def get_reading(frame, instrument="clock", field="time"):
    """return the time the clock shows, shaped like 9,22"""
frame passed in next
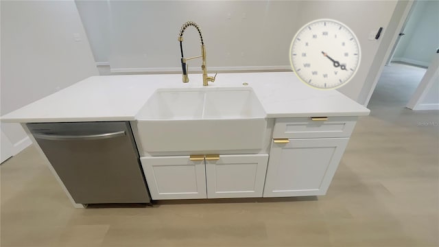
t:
4,21
